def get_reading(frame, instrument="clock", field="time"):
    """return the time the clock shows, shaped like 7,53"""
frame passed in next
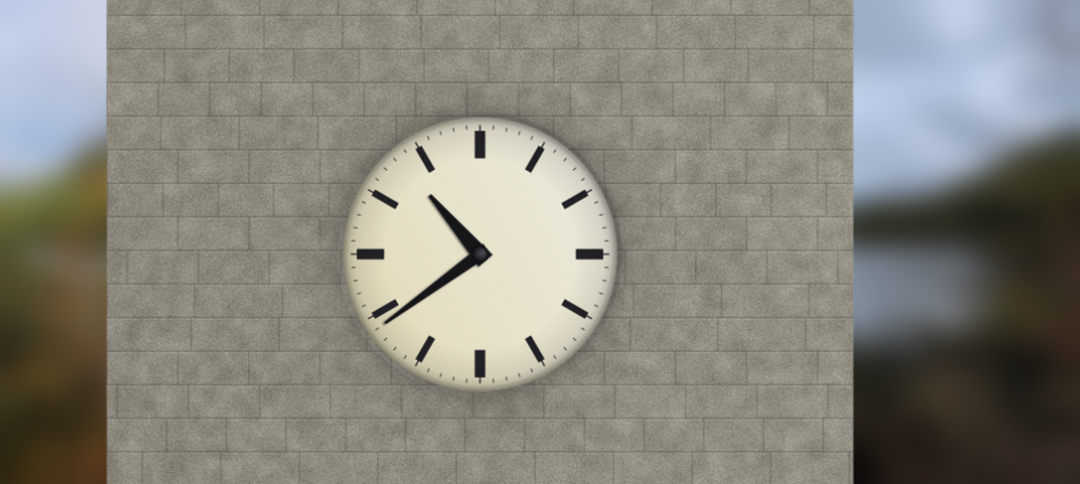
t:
10,39
